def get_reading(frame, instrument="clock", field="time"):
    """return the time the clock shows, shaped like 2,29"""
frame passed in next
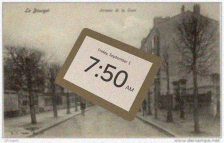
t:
7,50
